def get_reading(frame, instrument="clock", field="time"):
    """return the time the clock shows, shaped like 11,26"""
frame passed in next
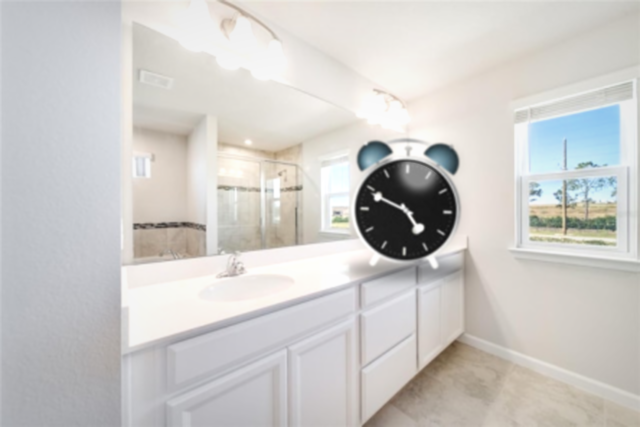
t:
4,49
